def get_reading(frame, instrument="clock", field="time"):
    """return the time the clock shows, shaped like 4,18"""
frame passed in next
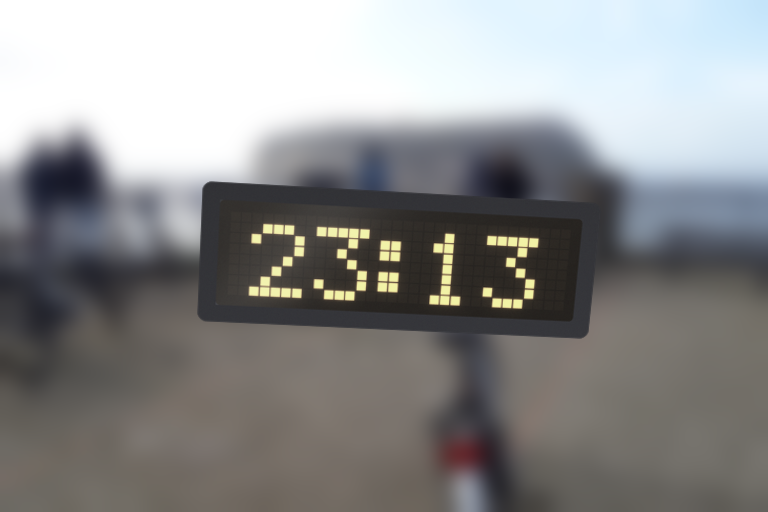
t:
23,13
